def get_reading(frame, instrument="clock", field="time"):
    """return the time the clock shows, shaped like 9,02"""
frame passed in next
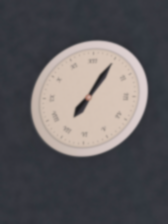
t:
7,05
